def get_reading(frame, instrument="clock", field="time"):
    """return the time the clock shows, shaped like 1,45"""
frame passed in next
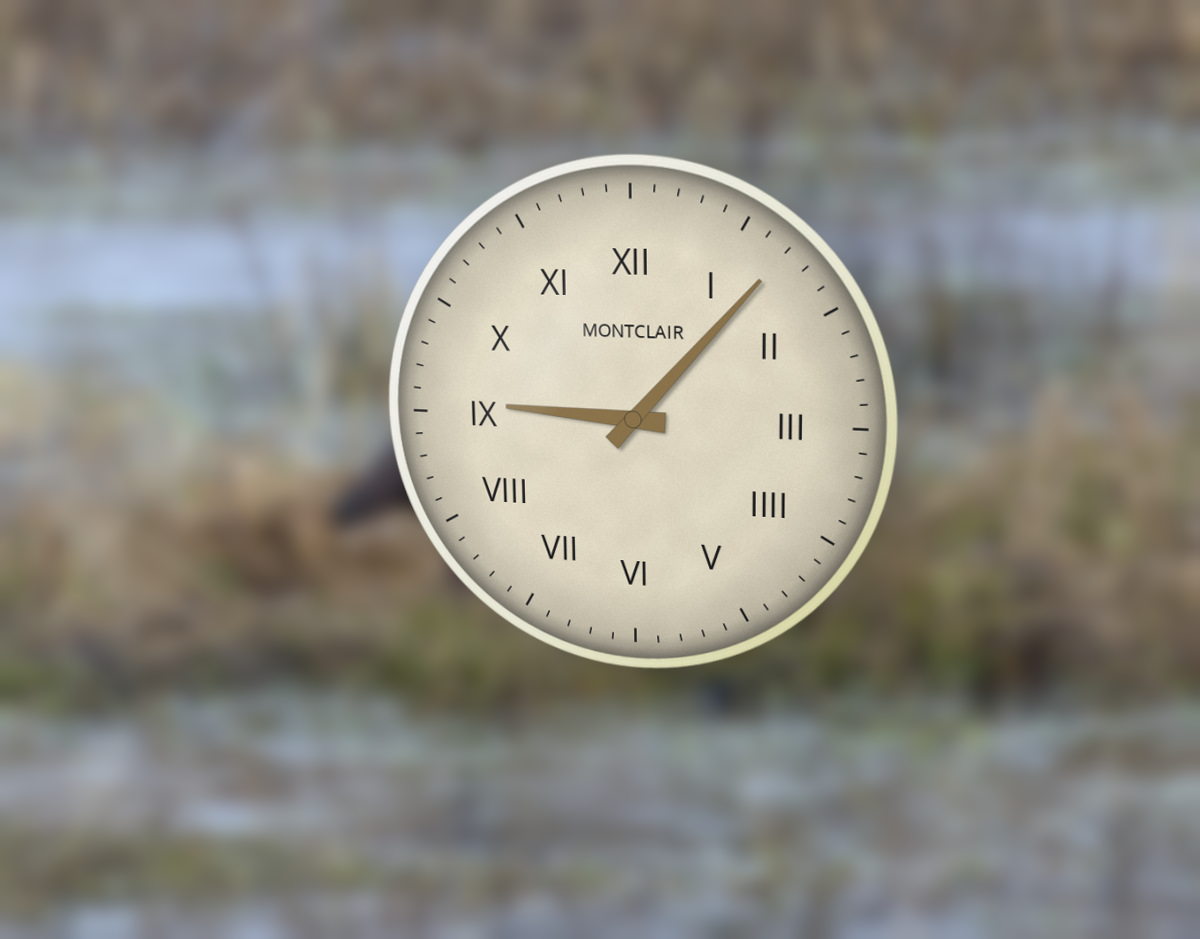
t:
9,07
